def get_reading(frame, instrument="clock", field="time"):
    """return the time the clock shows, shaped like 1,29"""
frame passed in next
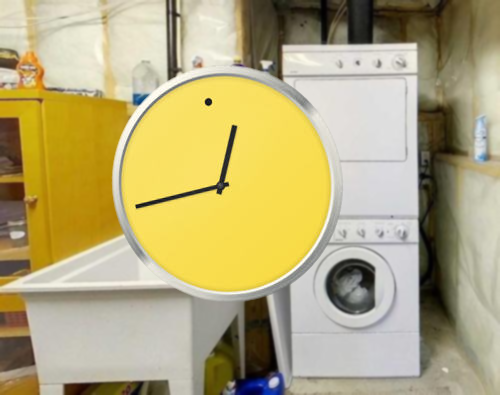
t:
12,44
